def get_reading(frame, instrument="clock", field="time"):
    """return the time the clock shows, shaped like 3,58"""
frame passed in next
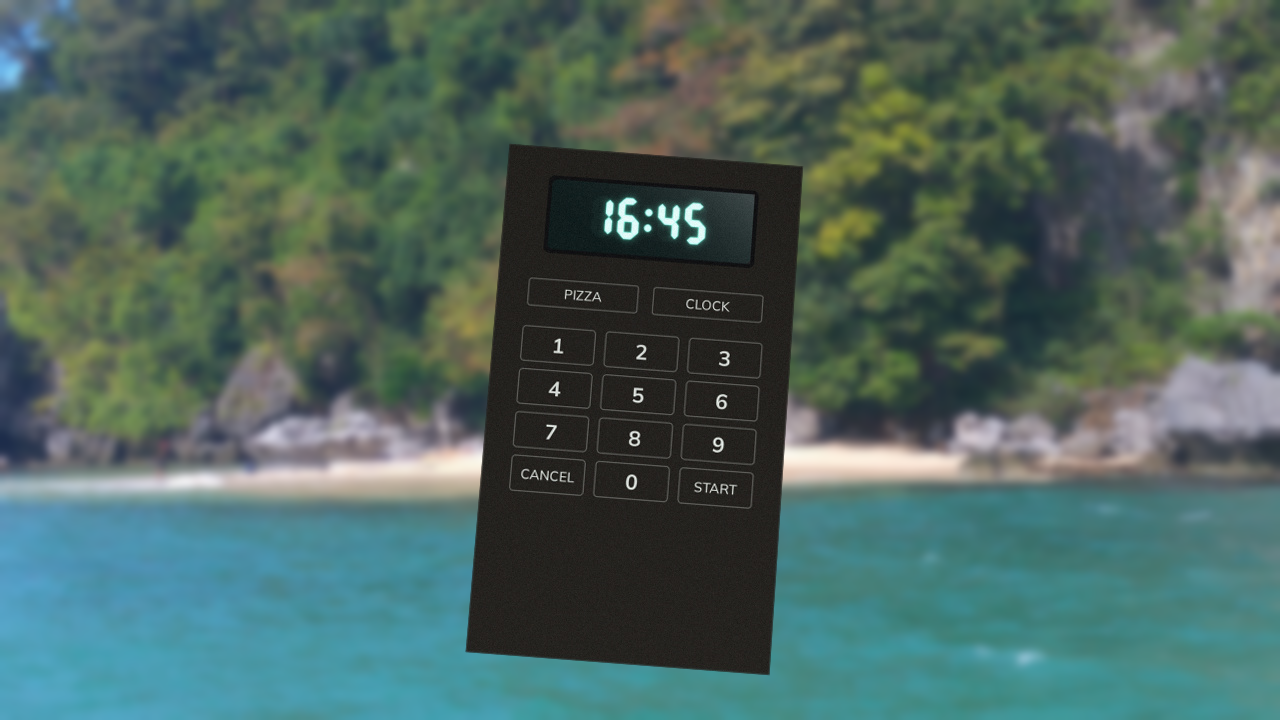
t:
16,45
